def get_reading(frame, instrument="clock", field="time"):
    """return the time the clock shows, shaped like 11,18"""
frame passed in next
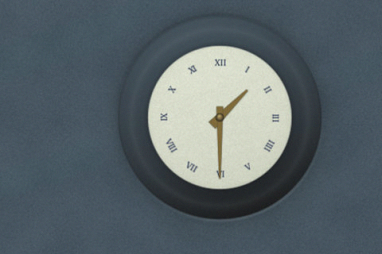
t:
1,30
